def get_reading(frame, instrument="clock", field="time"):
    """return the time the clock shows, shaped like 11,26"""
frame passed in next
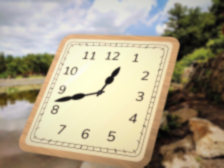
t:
12,42
